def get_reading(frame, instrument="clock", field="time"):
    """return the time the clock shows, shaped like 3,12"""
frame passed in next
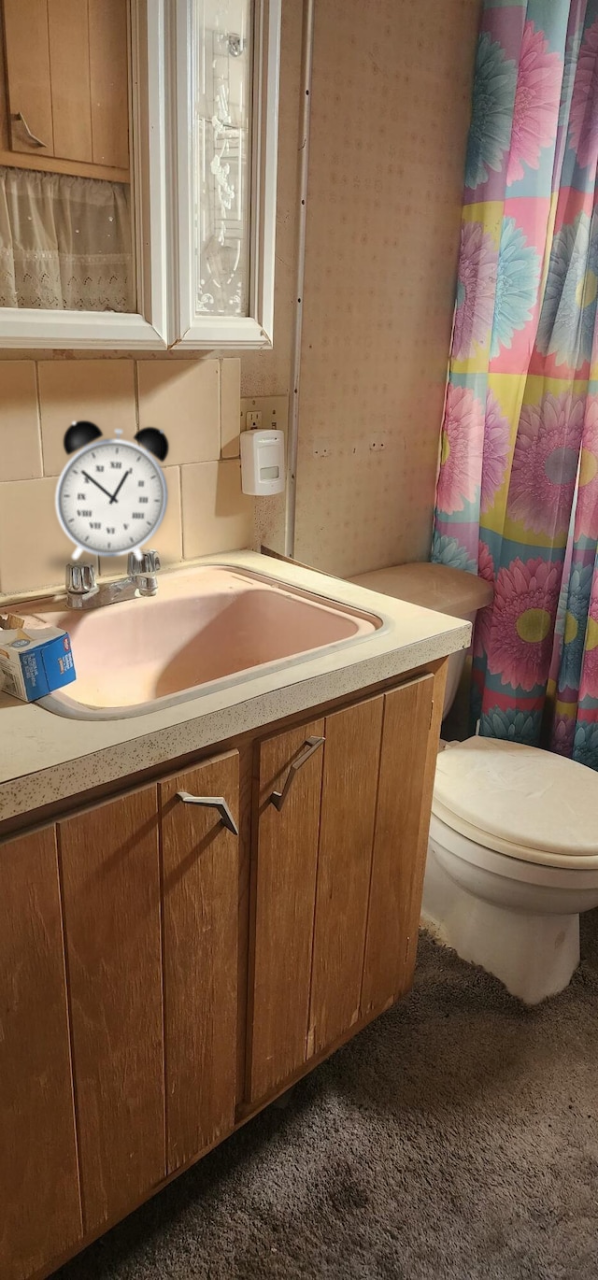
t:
12,51
